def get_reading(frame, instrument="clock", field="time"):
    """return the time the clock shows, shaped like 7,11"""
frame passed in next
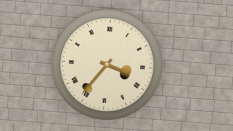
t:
3,36
